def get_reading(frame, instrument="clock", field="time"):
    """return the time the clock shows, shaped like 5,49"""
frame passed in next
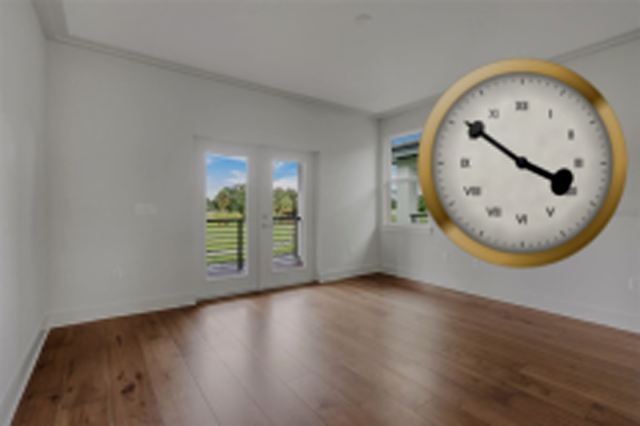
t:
3,51
